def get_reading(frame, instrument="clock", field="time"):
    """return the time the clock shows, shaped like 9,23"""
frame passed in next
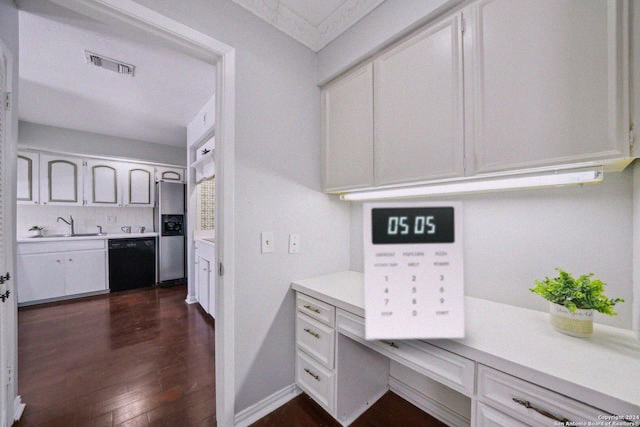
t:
5,05
